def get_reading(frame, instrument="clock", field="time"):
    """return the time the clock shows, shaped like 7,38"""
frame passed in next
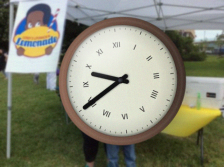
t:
9,40
